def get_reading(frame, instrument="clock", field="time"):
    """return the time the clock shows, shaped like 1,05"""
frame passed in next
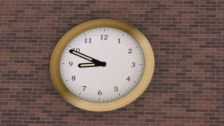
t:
8,49
